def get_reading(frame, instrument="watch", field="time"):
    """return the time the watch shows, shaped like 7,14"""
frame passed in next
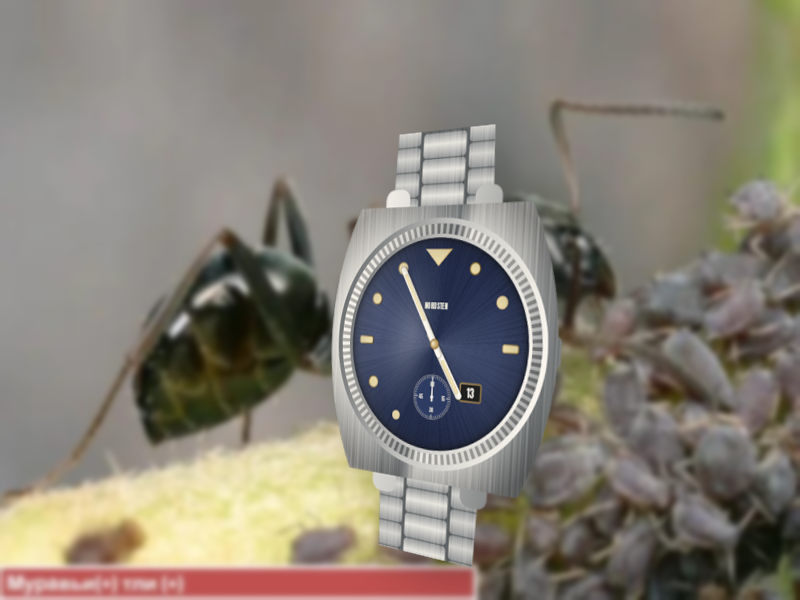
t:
4,55
